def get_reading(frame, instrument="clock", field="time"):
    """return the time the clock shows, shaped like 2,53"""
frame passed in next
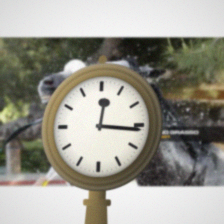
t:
12,16
